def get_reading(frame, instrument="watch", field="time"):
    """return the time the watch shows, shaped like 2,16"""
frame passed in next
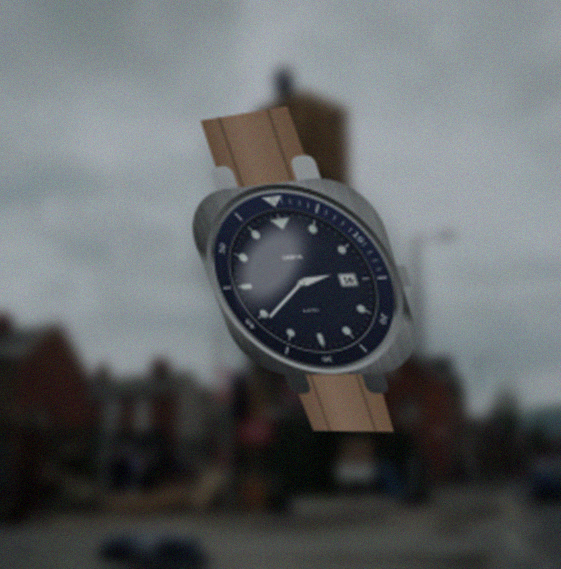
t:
2,39
